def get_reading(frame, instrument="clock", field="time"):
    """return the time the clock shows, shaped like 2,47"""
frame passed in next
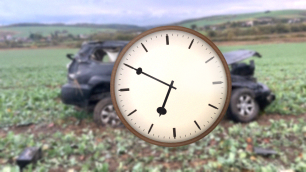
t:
6,50
